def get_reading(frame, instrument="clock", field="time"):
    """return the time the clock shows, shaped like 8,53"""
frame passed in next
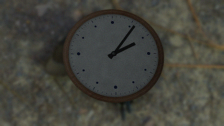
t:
2,06
